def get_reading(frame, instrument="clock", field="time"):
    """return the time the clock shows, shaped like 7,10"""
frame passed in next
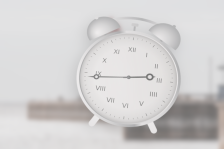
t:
2,44
